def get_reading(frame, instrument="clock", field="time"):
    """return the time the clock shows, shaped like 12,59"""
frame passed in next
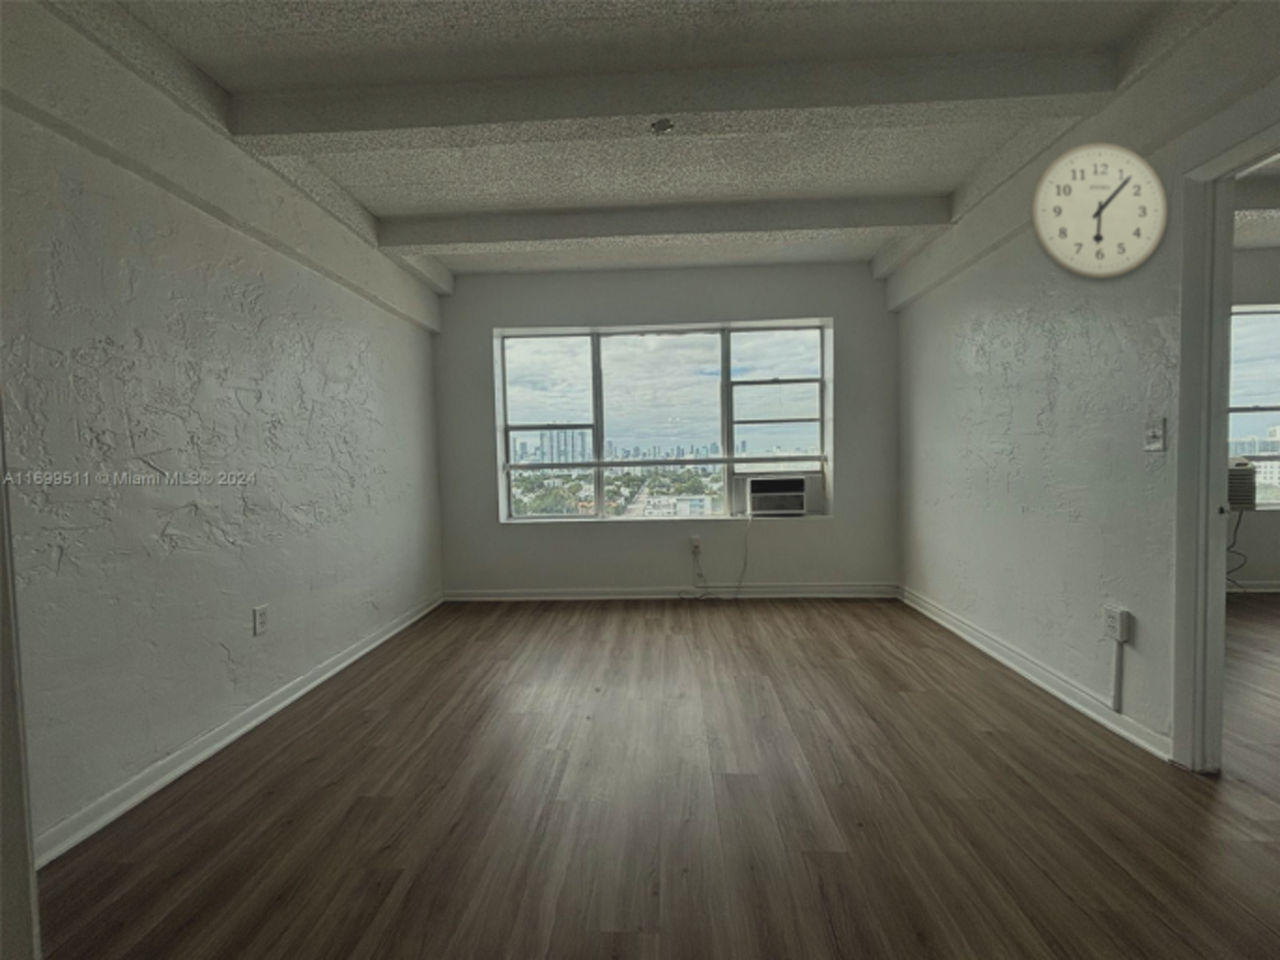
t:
6,07
